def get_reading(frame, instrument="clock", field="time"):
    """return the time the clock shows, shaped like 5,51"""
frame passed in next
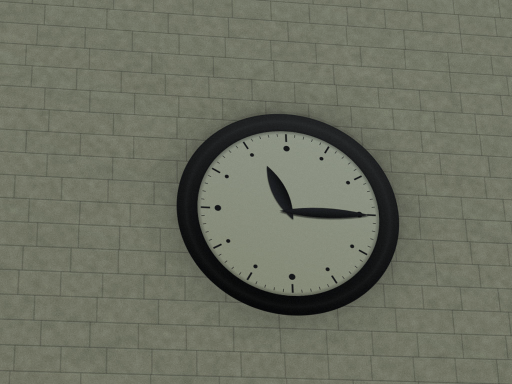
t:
11,15
